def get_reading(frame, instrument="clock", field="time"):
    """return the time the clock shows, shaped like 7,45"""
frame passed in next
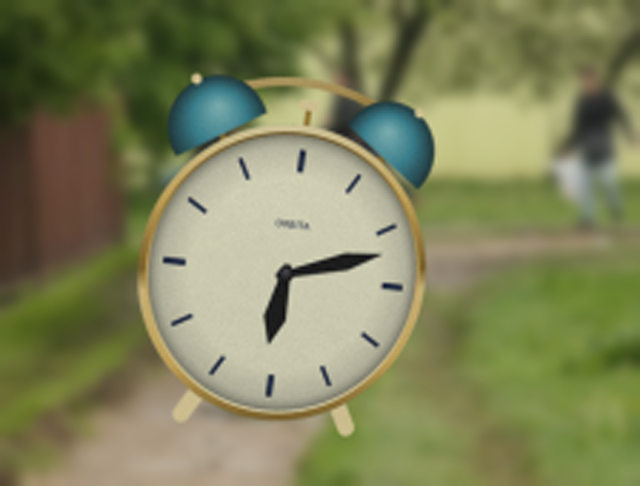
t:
6,12
